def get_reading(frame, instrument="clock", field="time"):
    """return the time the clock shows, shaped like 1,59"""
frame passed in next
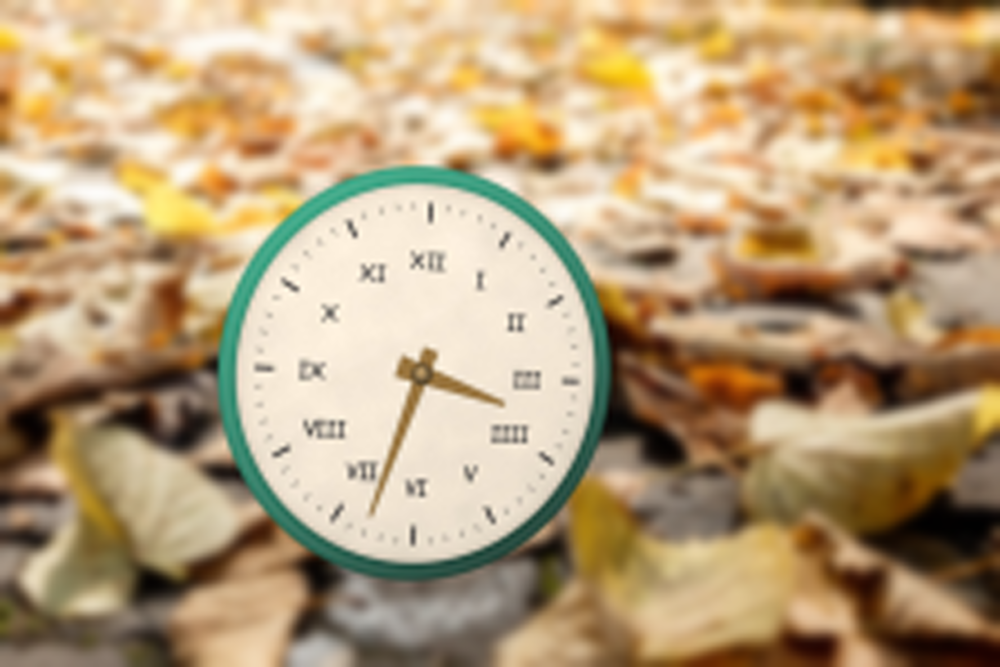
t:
3,33
